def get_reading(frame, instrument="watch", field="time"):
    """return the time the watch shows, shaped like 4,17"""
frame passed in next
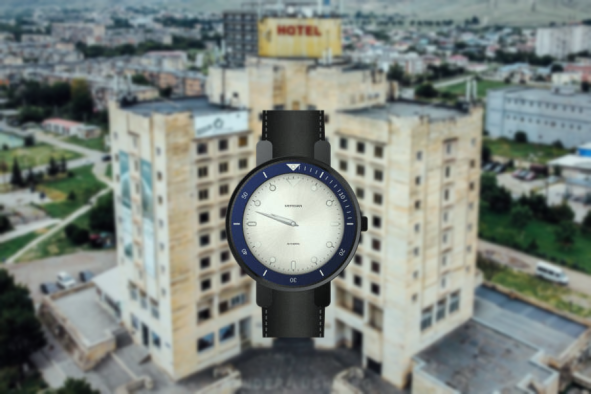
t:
9,48
